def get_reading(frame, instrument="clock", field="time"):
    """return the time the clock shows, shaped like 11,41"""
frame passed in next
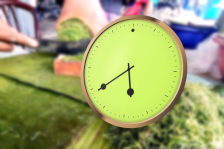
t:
5,39
